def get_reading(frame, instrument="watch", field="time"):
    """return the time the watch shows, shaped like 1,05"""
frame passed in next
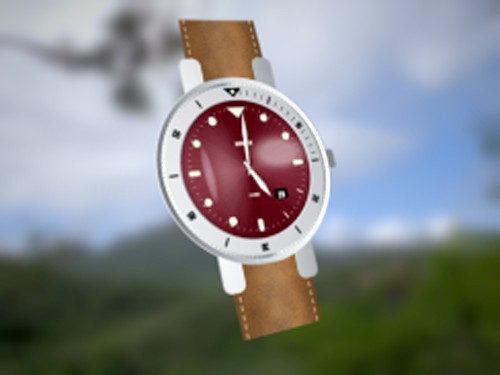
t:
5,01
